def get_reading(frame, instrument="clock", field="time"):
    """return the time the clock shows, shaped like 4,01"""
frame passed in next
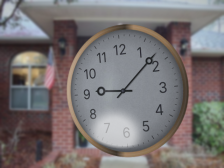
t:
9,08
